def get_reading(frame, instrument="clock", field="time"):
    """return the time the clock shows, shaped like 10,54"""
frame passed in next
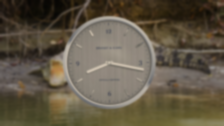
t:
8,17
